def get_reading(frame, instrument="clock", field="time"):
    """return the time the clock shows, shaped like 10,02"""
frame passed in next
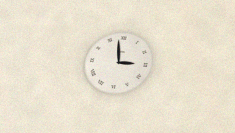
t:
2,58
